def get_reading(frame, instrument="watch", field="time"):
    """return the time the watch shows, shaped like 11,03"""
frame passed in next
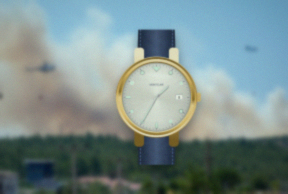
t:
1,35
